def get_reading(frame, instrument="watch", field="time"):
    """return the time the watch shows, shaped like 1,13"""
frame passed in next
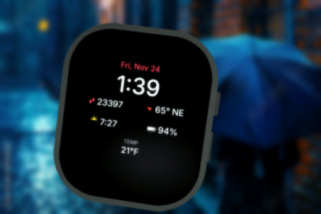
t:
1,39
